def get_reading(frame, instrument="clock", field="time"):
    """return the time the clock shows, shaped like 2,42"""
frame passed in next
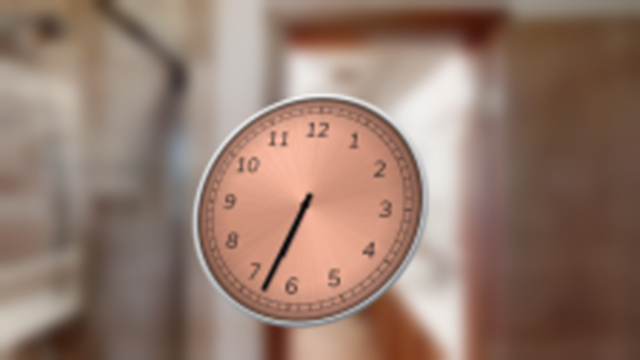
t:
6,33
